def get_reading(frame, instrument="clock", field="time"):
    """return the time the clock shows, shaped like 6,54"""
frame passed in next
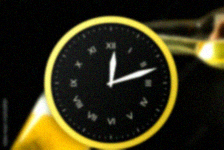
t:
12,12
